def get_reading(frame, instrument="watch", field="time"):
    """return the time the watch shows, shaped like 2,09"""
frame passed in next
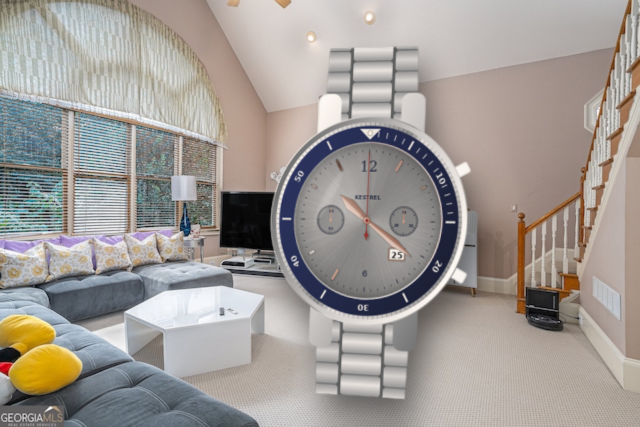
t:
10,21
